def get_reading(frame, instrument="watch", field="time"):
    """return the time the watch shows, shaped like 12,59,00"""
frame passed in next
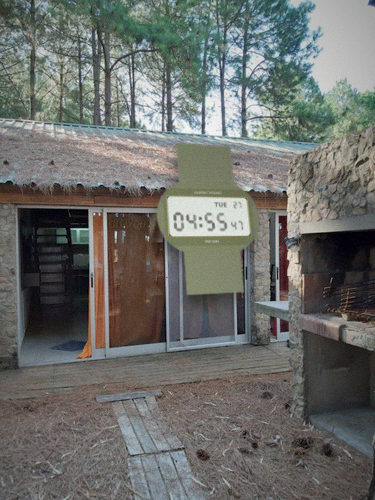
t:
4,55,47
